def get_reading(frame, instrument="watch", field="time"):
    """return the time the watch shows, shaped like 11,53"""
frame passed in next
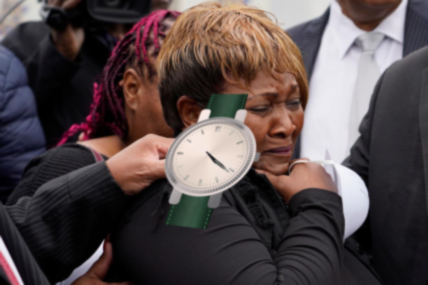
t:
4,21
